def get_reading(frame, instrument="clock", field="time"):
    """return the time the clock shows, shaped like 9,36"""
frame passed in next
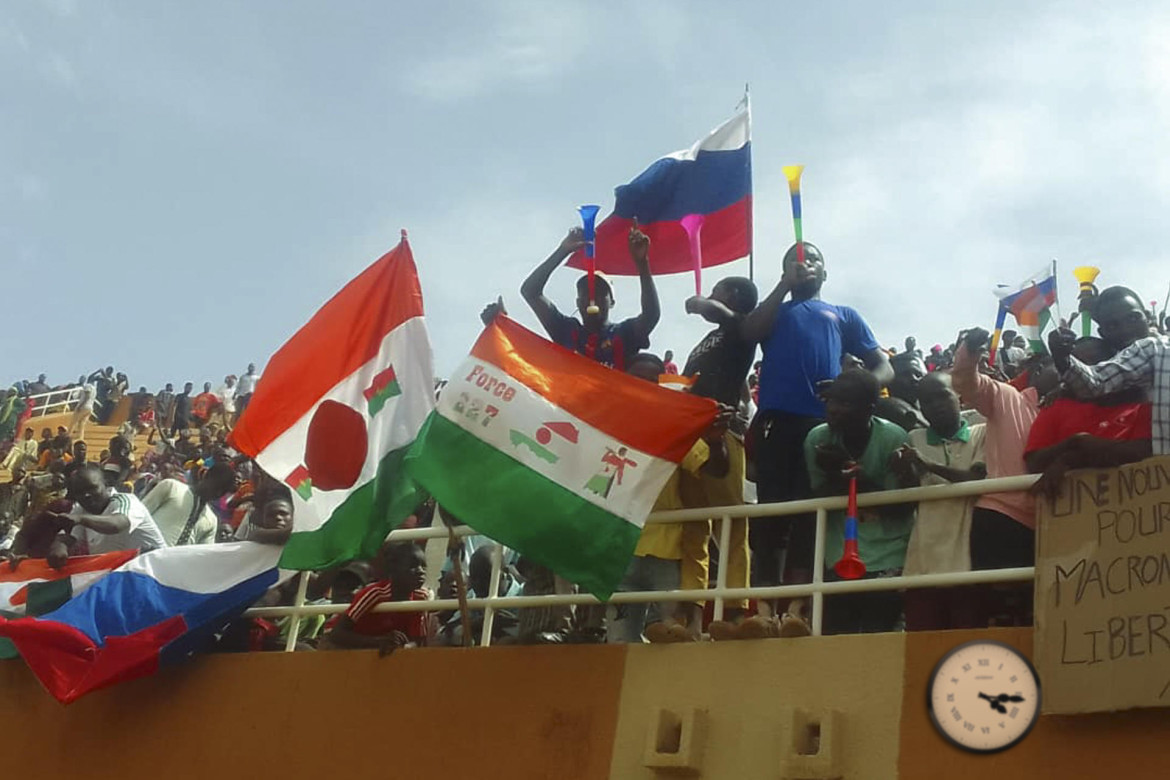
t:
4,16
